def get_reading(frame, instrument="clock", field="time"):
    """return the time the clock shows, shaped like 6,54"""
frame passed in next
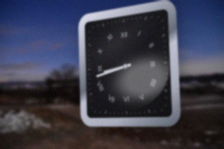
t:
8,43
